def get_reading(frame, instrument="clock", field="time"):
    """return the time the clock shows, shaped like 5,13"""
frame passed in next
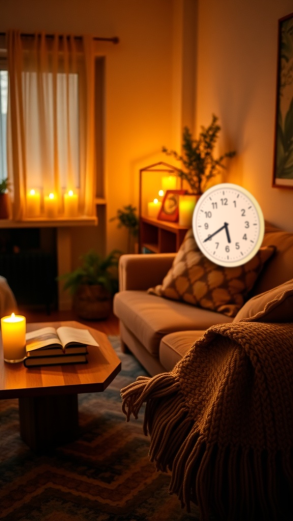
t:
5,40
